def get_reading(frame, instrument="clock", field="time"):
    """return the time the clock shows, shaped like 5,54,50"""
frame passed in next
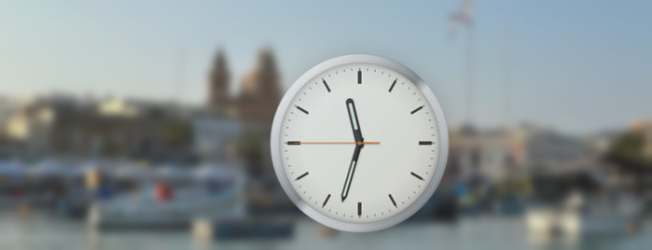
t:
11,32,45
